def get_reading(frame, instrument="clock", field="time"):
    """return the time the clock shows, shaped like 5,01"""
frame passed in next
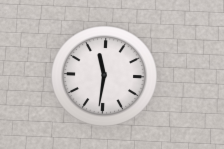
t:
11,31
